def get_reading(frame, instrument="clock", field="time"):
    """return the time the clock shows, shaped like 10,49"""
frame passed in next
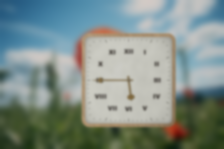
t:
5,45
